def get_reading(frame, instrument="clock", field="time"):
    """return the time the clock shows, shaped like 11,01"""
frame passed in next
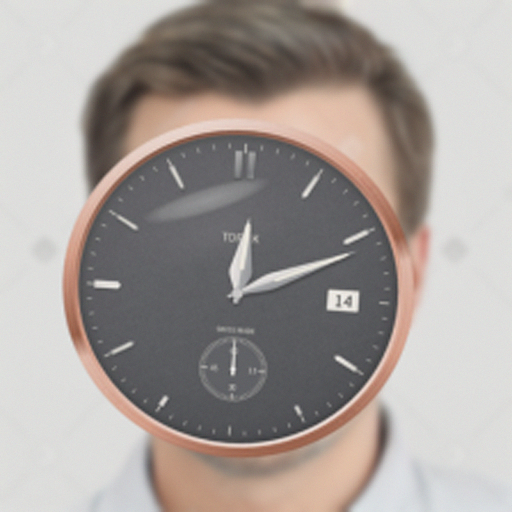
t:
12,11
